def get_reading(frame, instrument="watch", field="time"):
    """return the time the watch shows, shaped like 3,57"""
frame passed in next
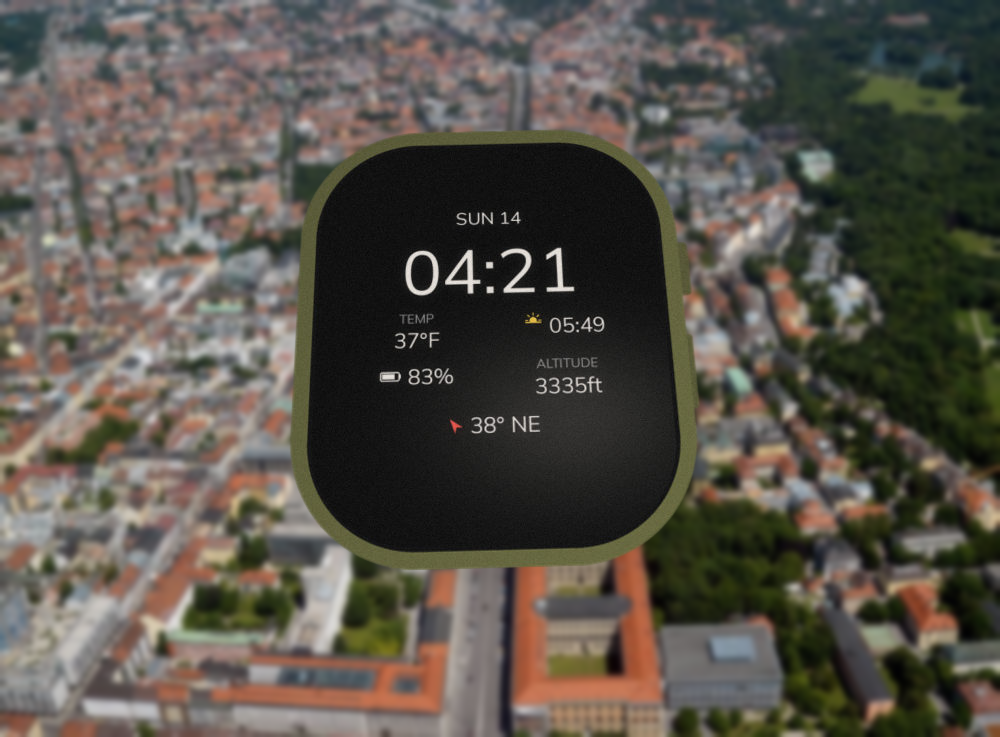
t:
4,21
